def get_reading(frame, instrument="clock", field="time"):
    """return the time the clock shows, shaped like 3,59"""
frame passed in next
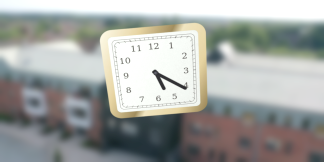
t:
5,21
